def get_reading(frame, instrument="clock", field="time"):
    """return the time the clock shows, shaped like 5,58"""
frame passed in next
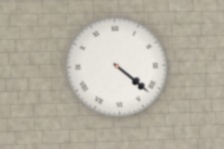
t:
4,22
